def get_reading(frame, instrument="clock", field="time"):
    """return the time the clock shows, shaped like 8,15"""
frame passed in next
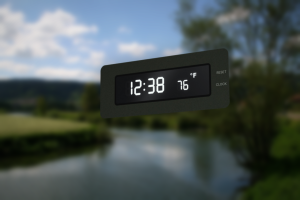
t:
12,38
